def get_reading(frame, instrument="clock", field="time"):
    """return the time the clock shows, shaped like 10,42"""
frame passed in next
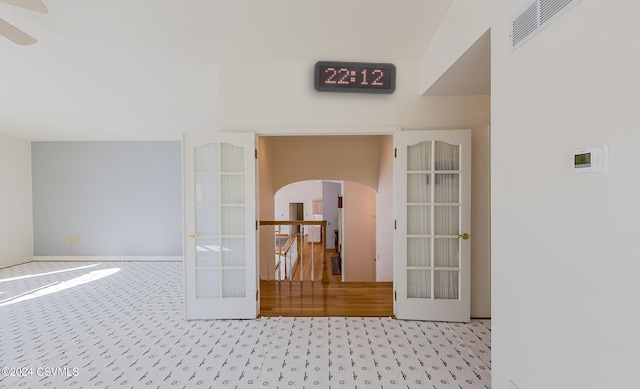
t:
22,12
